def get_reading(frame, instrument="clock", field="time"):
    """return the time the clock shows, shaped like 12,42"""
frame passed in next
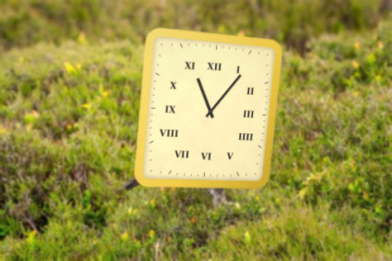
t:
11,06
